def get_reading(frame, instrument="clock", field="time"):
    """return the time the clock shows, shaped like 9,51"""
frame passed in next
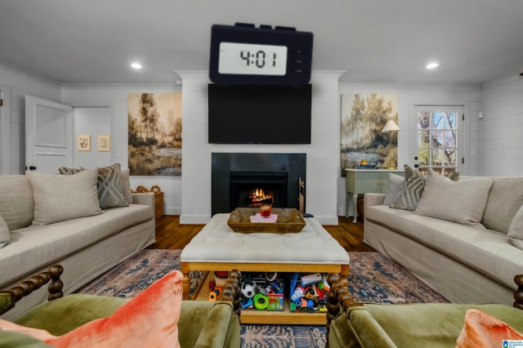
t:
4,01
